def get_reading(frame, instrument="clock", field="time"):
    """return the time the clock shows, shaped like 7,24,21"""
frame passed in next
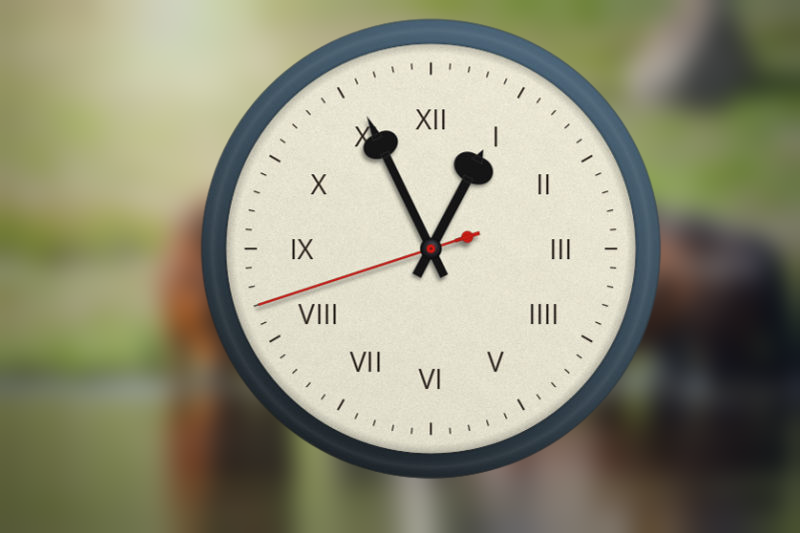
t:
12,55,42
